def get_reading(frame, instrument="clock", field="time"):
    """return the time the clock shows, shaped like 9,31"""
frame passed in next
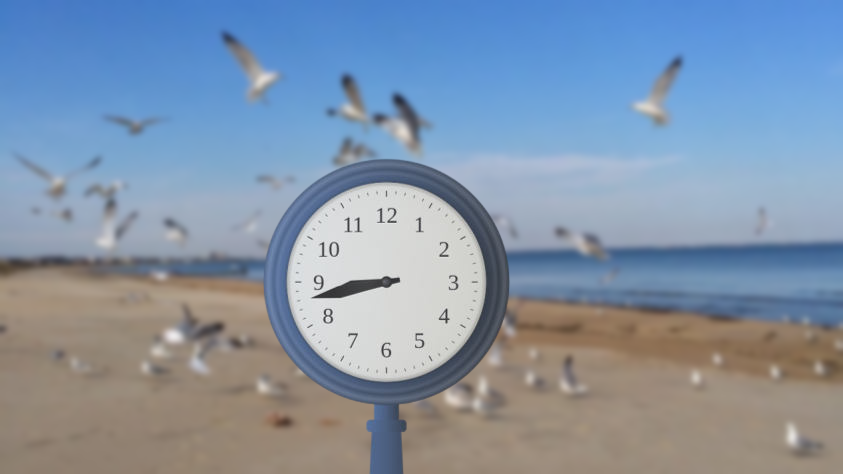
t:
8,43
